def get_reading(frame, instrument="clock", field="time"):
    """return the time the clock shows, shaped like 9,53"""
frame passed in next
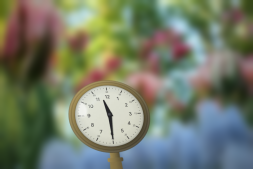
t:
11,30
